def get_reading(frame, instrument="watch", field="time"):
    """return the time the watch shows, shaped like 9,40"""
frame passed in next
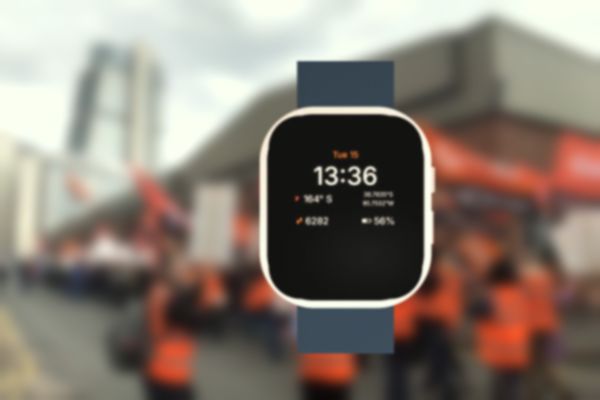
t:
13,36
